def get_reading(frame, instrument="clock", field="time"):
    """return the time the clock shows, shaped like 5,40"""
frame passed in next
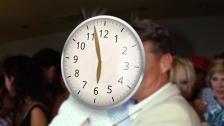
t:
5,57
